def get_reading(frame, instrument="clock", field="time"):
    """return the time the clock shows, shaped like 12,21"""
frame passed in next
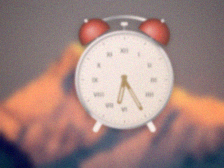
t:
6,25
